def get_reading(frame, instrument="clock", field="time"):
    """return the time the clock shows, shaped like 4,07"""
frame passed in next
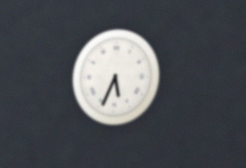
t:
5,34
